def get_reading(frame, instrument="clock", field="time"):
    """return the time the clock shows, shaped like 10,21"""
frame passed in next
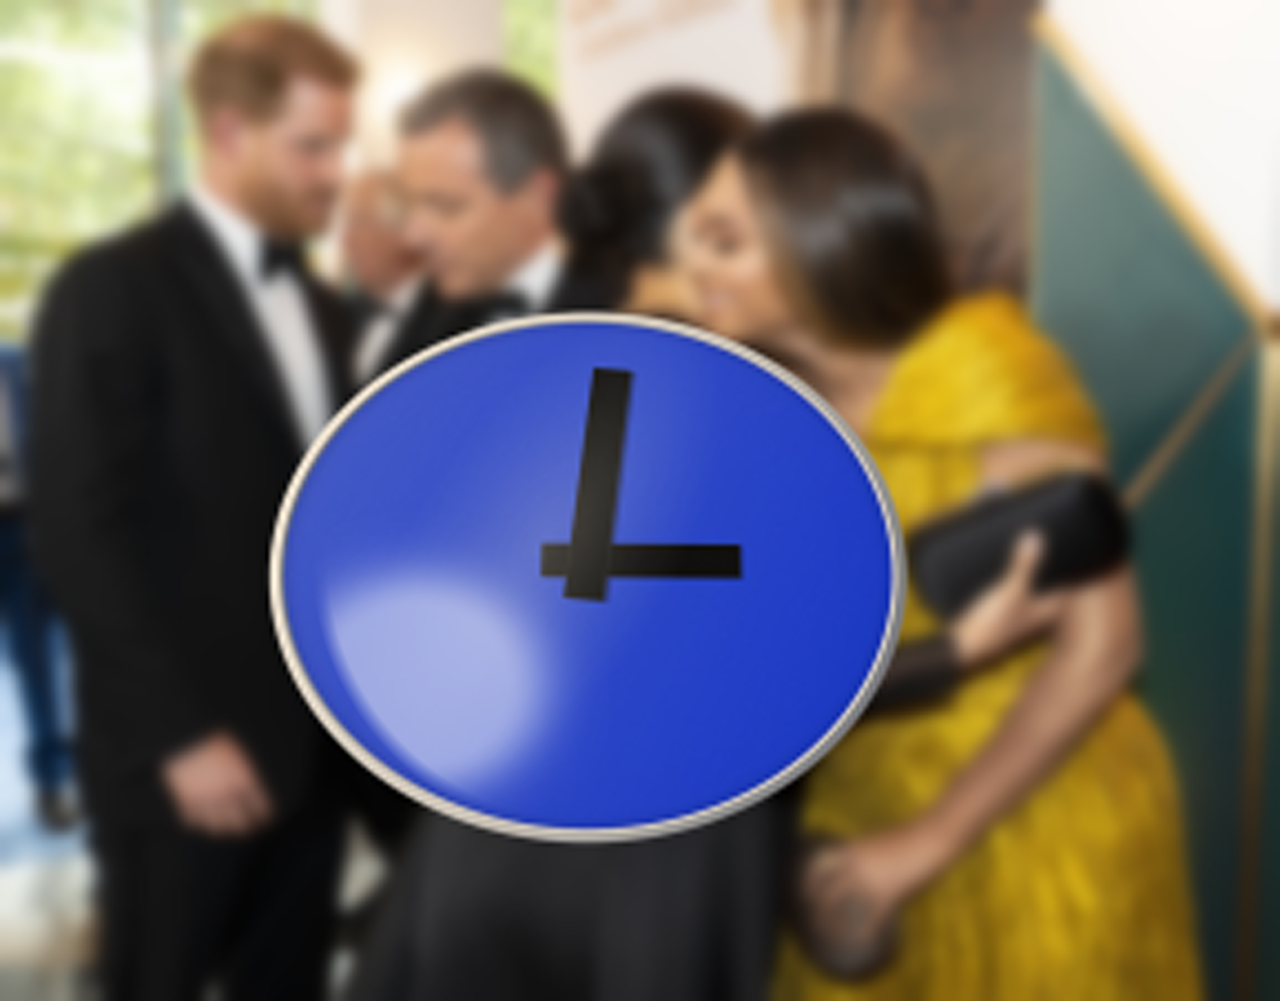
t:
3,01
